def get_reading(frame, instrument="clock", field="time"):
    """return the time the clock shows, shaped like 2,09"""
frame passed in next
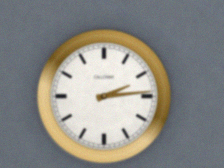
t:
2,14
